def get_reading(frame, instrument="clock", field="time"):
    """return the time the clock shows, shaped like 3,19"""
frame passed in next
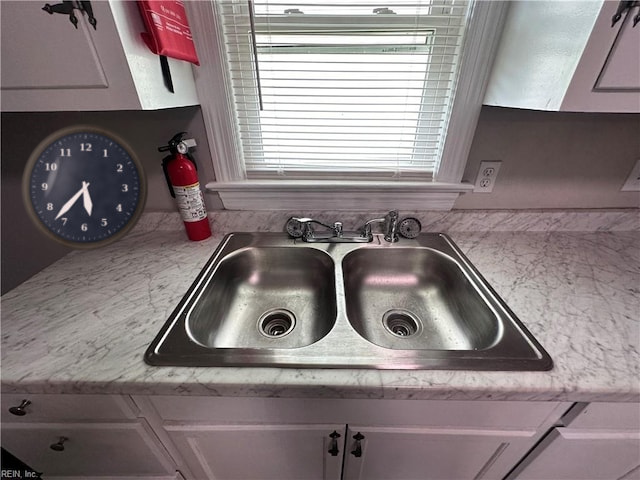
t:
5,37
